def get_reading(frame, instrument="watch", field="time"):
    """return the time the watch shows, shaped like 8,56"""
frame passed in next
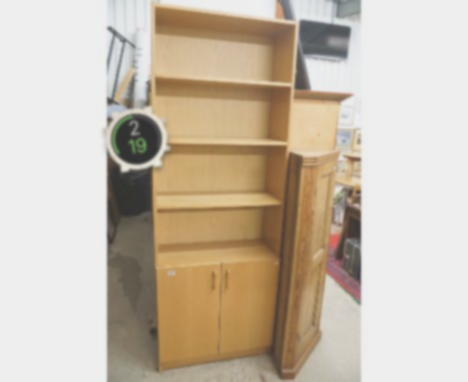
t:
2,19
